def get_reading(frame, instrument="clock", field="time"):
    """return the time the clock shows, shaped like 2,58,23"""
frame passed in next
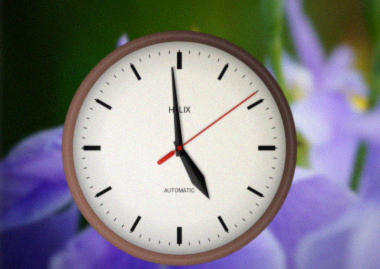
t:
4,59,09
